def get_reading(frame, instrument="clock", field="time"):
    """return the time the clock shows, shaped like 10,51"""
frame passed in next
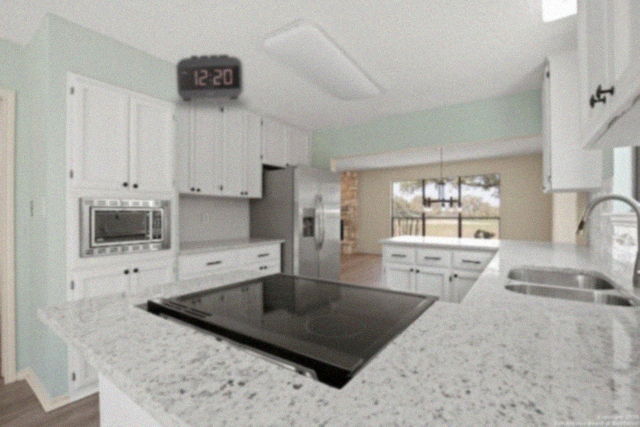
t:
12,20
